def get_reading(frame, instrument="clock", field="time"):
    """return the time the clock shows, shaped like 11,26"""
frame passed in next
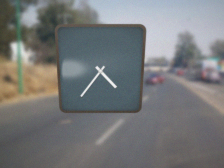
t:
4,36
